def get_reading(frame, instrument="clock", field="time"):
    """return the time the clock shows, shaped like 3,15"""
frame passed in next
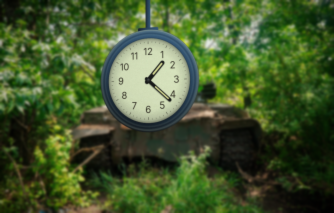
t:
1,22
